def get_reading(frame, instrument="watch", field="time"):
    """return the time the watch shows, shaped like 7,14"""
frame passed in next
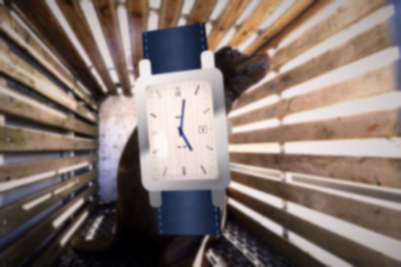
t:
5,02
